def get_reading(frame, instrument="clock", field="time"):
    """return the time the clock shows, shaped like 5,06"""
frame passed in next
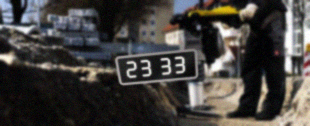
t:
23,33
